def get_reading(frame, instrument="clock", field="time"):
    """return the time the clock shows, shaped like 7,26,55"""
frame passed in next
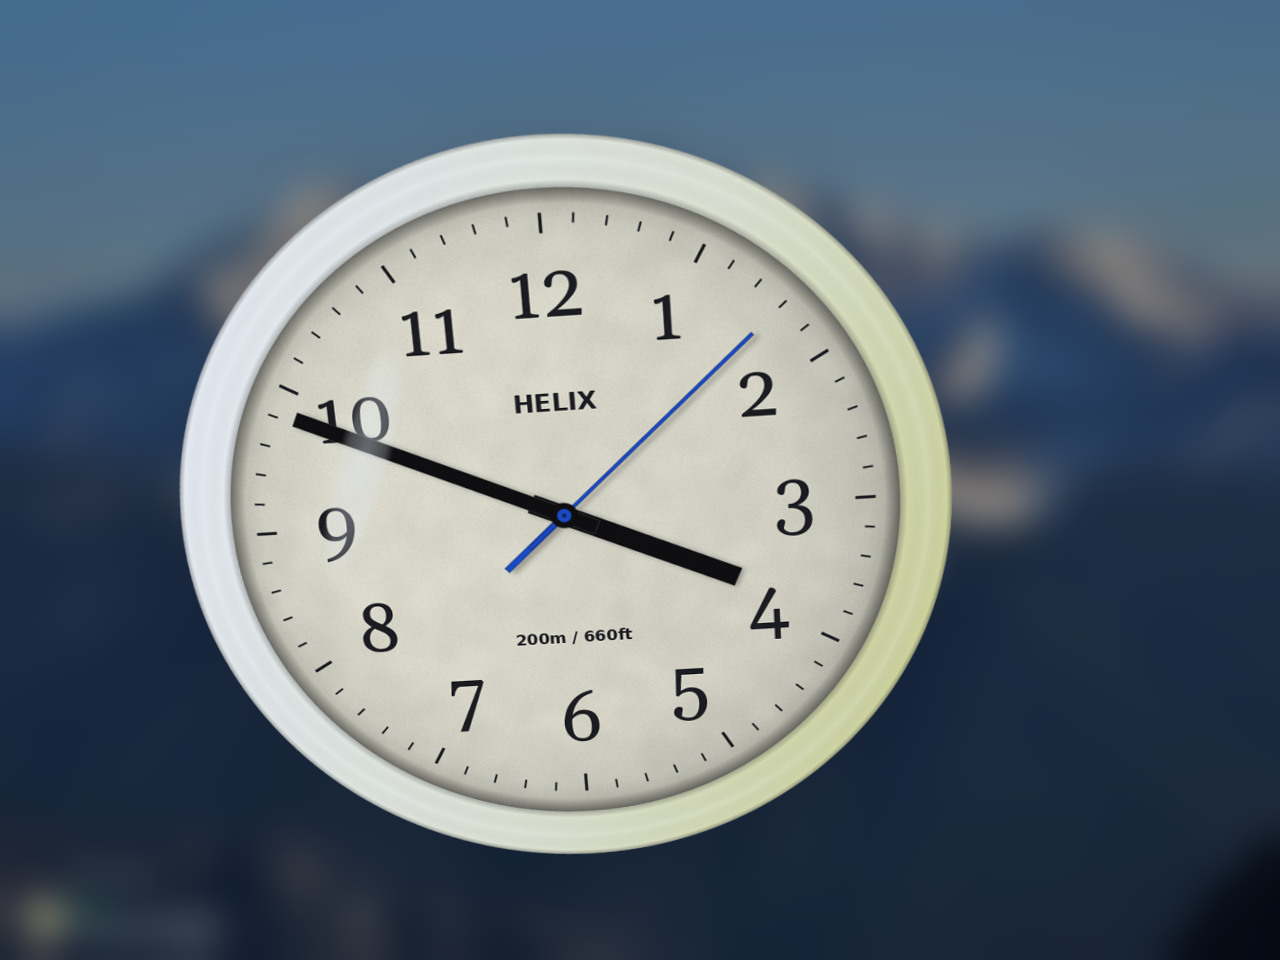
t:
3,49,08
